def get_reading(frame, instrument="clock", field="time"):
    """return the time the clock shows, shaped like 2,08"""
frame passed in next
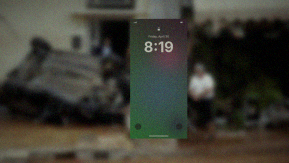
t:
8,19
